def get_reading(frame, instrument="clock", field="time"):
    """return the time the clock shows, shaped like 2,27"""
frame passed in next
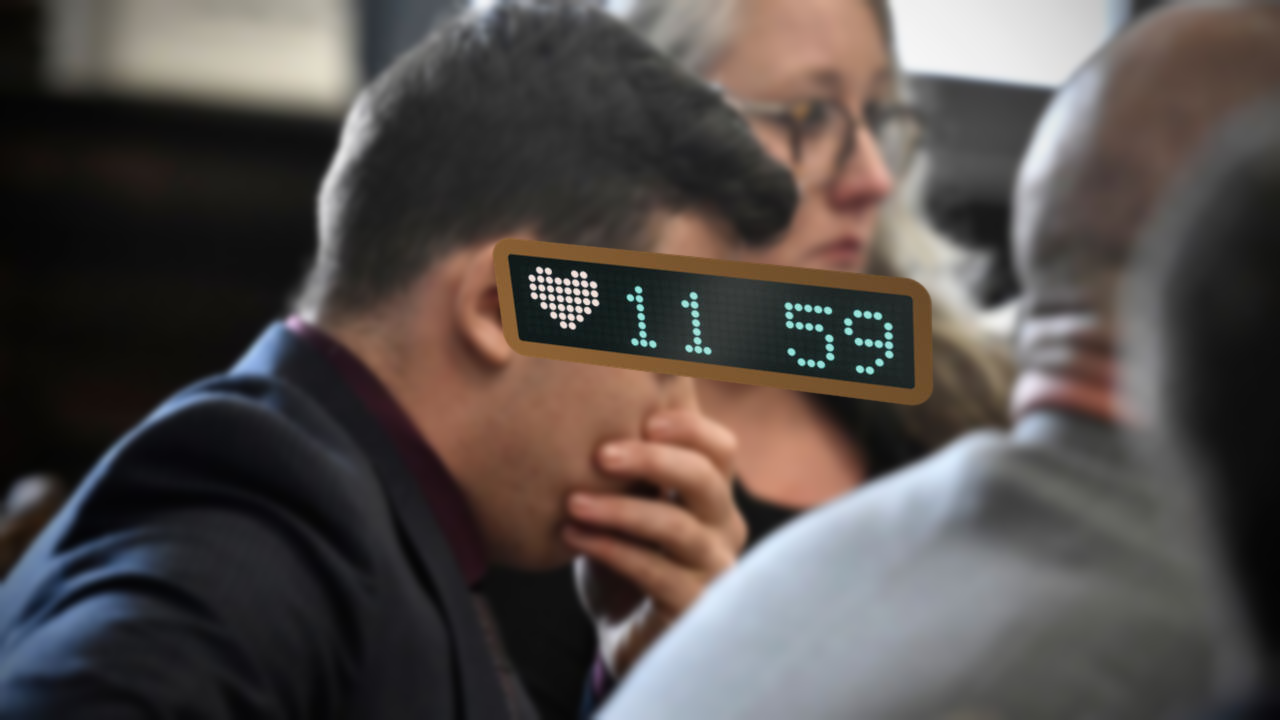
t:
11,59
